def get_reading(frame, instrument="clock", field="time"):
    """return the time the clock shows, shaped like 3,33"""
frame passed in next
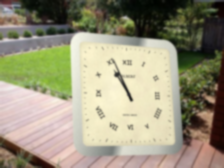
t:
10,56
